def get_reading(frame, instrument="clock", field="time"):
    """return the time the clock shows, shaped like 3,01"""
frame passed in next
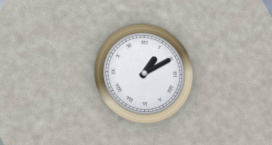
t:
1,10
